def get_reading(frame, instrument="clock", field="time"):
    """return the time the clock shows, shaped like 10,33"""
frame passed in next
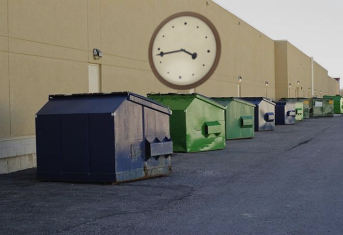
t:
3,43
